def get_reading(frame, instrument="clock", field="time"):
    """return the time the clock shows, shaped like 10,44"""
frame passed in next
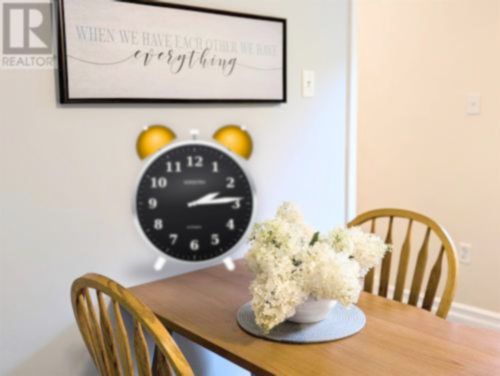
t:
2,14
